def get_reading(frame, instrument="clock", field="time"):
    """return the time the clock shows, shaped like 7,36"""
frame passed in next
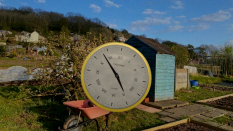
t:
4,53
